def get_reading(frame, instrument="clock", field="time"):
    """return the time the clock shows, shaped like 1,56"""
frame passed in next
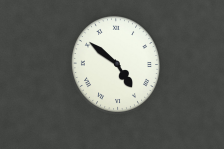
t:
4,51
